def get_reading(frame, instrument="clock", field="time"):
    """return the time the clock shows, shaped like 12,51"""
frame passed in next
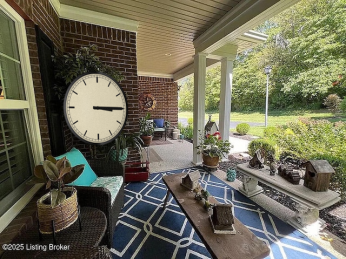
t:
3,15
